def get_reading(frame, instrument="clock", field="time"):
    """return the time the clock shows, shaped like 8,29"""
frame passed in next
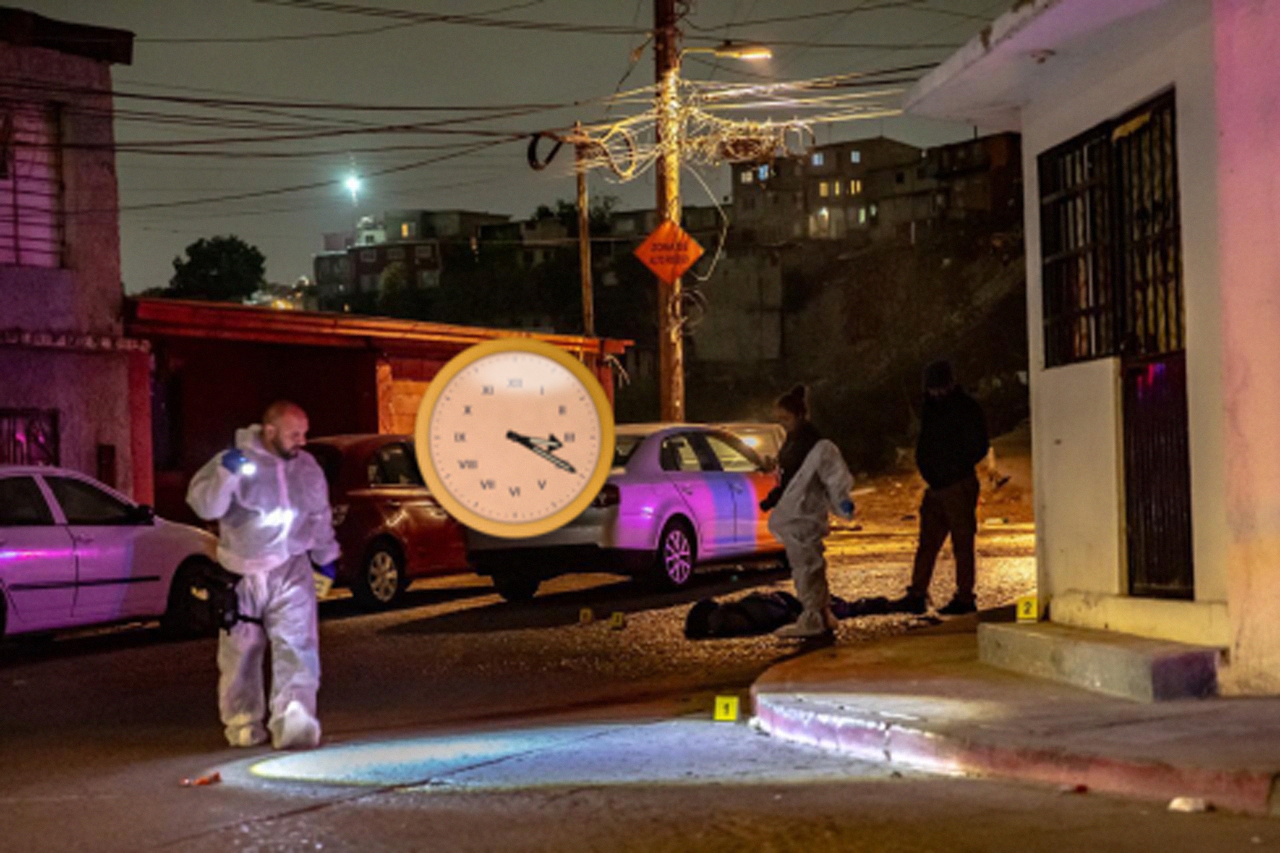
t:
3,20
